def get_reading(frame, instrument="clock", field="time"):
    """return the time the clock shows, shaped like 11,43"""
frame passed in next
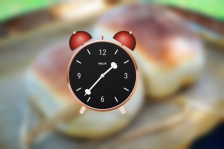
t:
1,37
